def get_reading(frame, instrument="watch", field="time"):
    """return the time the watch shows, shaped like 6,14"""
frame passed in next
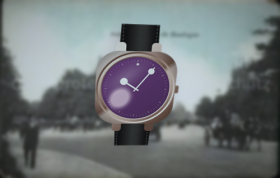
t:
10,06
